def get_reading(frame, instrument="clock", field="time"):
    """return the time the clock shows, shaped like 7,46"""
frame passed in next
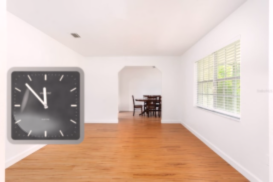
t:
11,53
